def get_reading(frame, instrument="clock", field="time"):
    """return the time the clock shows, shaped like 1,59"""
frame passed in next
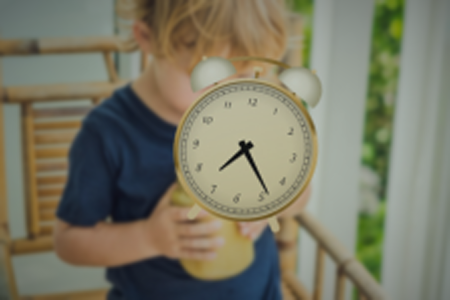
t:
7,24
